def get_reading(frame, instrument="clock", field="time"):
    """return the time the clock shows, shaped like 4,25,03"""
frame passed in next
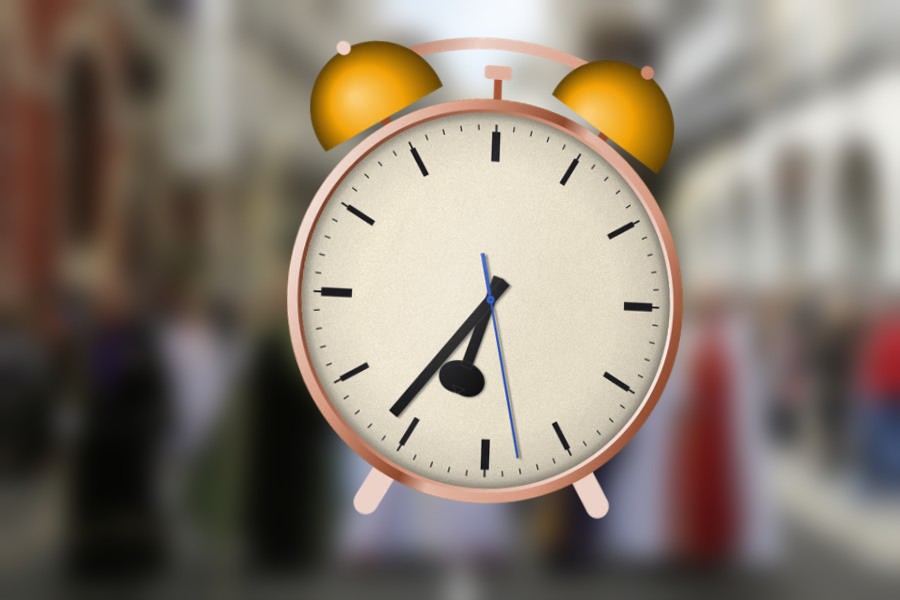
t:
6,36,28
